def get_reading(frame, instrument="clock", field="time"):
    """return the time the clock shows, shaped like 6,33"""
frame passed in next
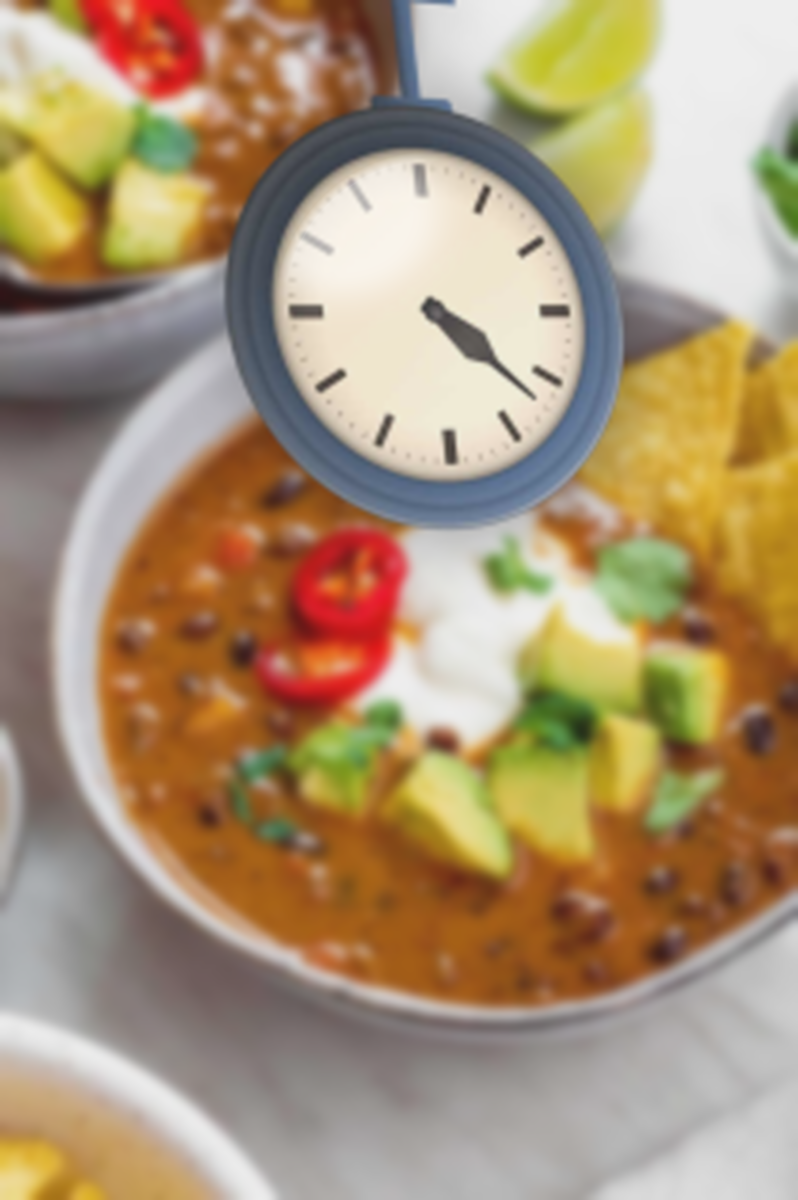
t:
4,22
